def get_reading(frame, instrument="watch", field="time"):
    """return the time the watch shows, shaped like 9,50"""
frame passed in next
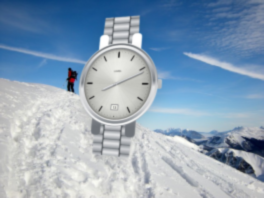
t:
8,11
